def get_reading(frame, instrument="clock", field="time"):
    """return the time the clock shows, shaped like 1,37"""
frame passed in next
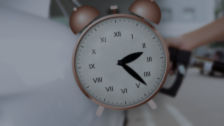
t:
2,23
